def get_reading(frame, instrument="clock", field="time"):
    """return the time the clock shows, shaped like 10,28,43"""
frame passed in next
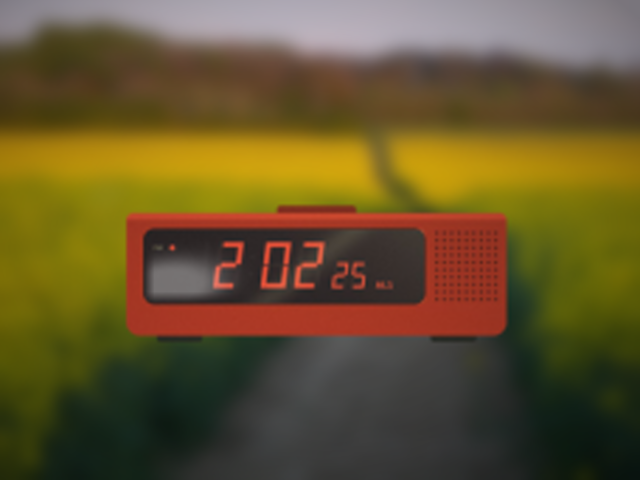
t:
2,02,25
